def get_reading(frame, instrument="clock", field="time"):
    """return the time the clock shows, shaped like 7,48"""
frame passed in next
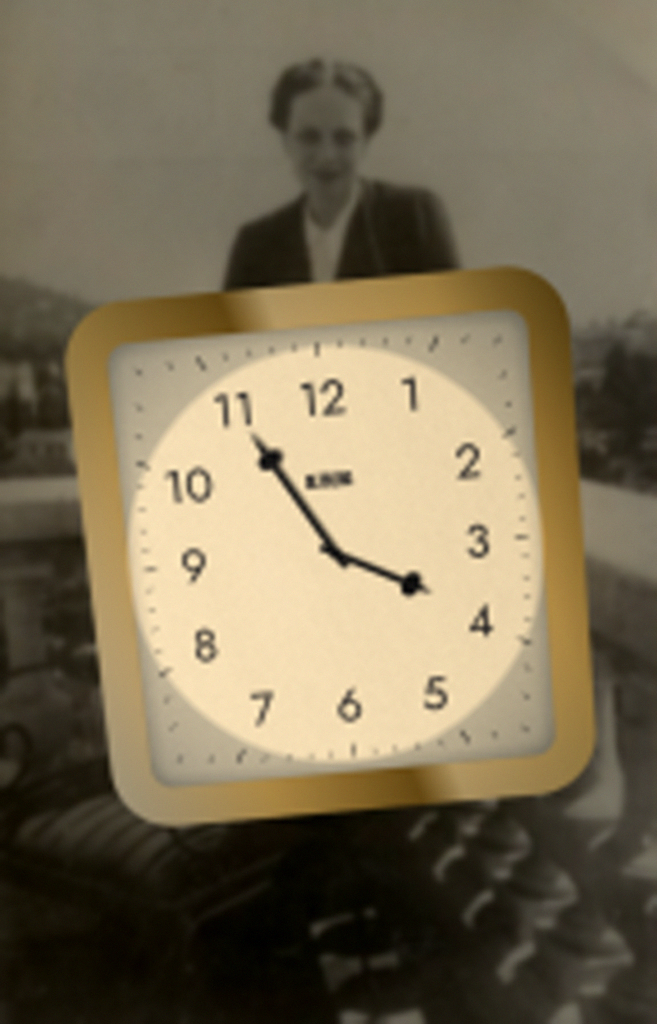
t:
3,55
